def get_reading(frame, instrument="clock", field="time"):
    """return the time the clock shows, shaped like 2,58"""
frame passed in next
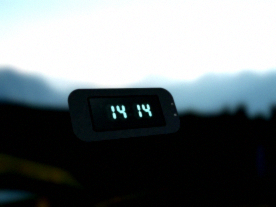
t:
14,14
